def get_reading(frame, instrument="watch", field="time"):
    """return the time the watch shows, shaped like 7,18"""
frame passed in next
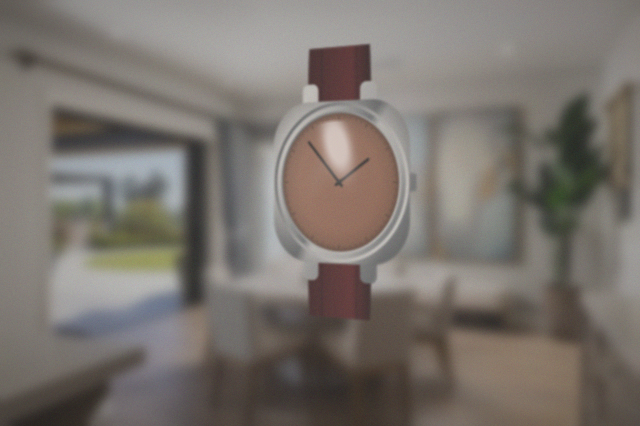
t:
1,53
